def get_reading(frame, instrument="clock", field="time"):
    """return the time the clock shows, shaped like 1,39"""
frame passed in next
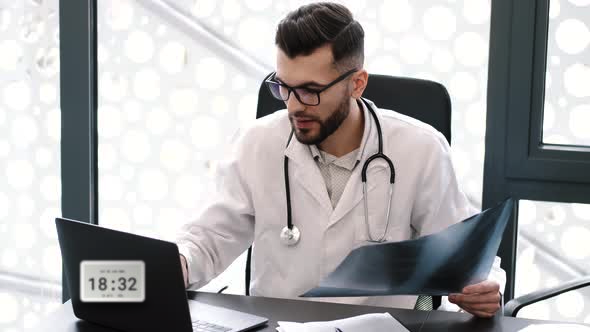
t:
18,32
